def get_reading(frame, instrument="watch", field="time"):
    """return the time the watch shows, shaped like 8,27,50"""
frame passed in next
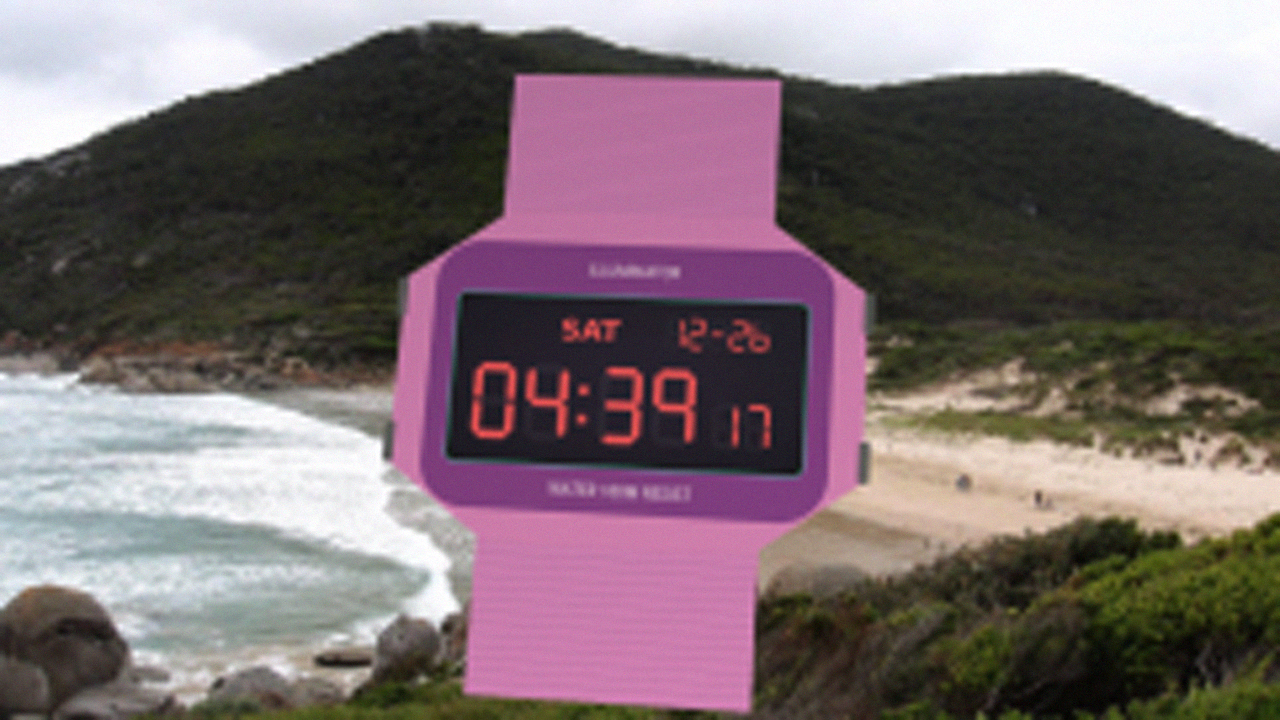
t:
4,39,17
